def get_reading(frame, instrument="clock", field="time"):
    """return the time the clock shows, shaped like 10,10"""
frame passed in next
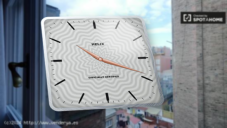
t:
10,19
